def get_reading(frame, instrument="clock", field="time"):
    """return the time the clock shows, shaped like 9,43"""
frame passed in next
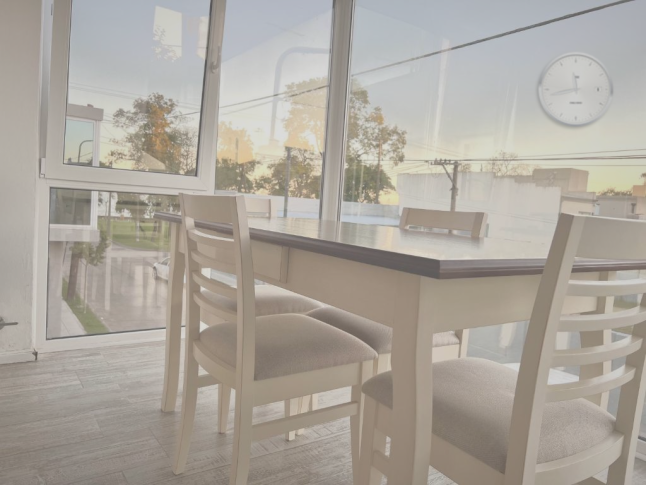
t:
11,43
